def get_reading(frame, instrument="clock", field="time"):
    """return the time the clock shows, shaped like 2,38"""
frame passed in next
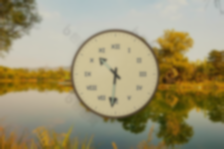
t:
10,31
